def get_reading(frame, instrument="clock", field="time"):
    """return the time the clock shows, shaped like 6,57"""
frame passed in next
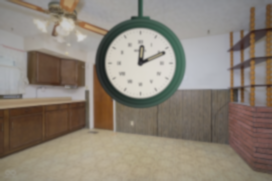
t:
12,11
